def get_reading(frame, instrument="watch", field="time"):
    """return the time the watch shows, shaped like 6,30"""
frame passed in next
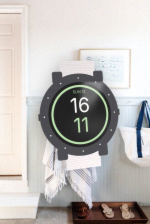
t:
16,11
